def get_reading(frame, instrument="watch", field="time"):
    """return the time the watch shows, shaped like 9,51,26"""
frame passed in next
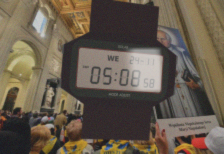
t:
5,08,58
